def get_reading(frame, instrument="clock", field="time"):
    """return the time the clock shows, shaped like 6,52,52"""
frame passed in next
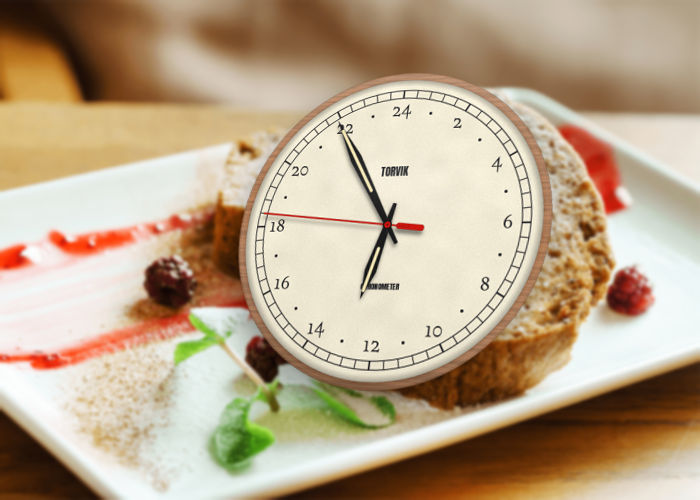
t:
12,54,46
